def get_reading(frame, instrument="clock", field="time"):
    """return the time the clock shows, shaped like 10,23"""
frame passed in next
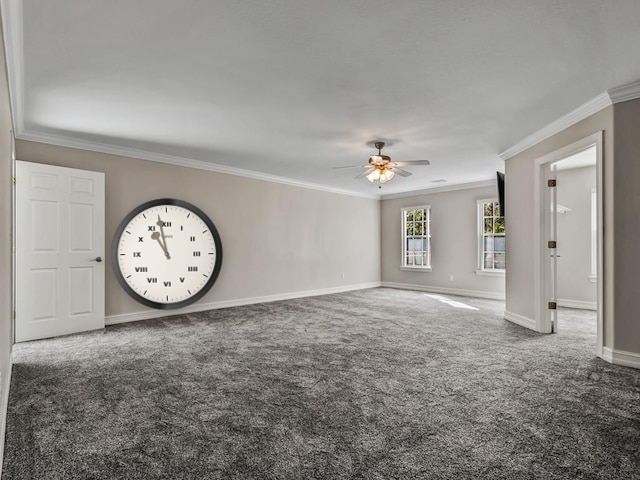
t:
10,58
